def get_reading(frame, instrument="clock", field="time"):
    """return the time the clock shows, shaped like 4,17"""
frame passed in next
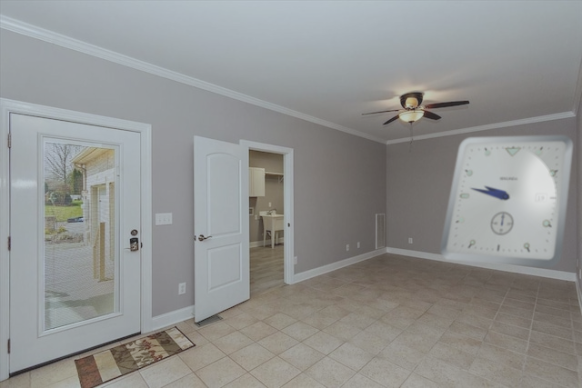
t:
9,47
